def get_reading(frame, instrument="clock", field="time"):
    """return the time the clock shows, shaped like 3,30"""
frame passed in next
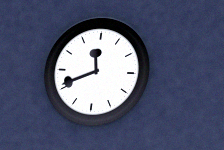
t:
11,41
